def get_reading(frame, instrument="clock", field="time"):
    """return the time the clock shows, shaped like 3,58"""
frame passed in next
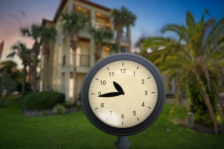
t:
10,44
